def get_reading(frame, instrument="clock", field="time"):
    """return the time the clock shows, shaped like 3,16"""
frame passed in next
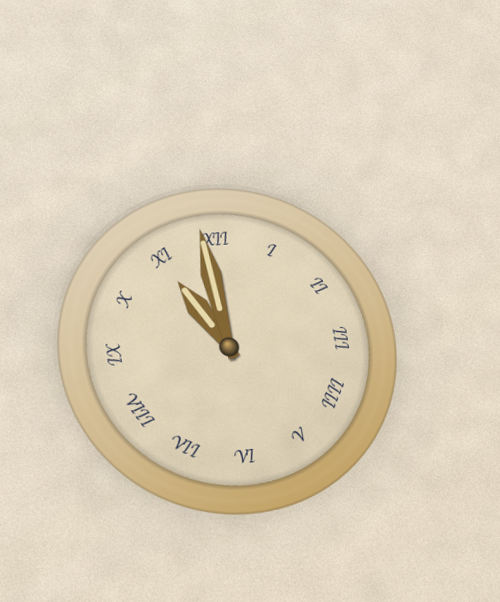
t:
10,59
